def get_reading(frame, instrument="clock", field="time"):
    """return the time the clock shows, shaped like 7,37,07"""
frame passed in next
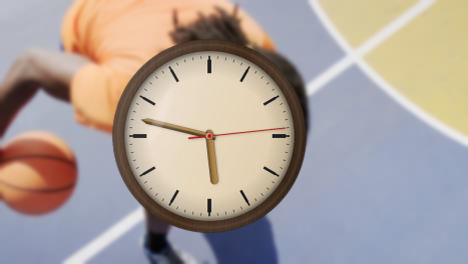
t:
5,47,14
